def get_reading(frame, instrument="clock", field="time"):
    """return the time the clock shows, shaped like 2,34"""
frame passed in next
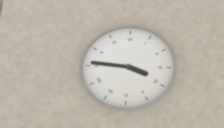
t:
3,46
